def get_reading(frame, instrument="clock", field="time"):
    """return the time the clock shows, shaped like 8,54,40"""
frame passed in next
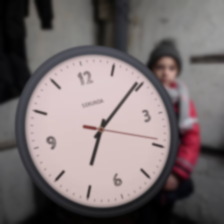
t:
7,09,19
